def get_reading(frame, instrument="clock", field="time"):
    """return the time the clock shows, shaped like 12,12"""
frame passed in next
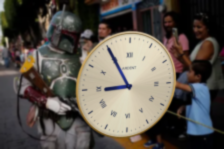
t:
8,55
